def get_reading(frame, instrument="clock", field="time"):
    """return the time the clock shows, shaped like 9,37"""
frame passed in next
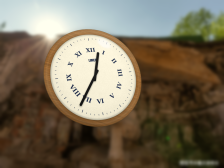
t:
12,36
